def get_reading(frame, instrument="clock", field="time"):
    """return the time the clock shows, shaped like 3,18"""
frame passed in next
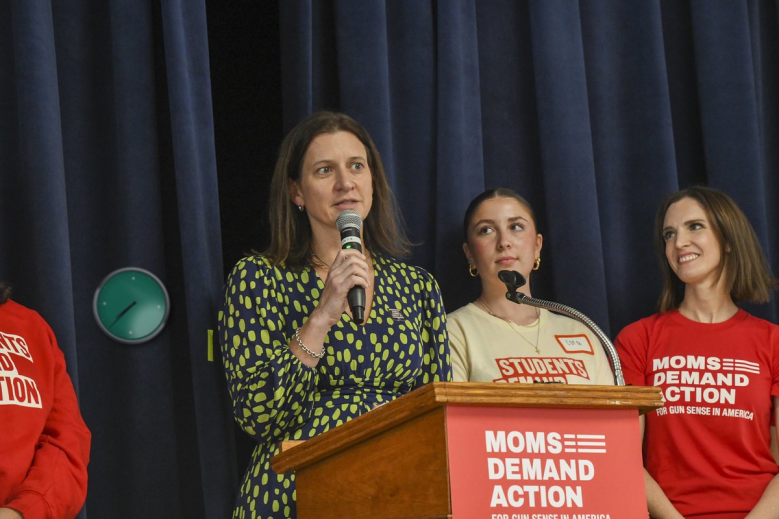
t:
7,37
